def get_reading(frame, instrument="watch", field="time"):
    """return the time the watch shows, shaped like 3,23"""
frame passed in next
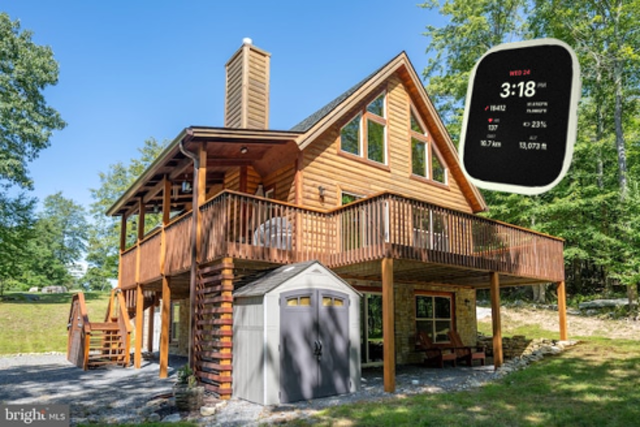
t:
3,18
